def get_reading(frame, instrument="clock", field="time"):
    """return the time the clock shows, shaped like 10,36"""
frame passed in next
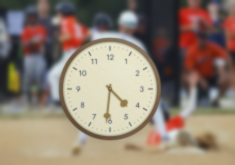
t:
4,31
